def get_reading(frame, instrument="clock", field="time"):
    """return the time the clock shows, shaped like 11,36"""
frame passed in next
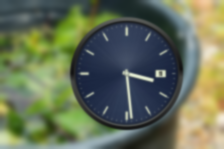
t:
3,29
